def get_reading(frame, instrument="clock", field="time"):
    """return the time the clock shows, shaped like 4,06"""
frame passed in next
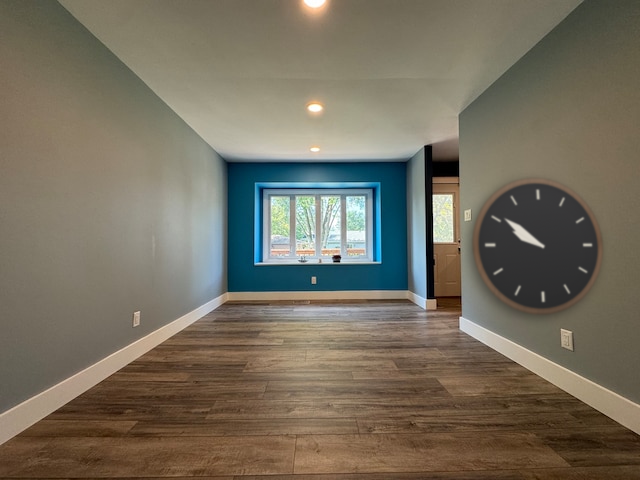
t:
9,51
